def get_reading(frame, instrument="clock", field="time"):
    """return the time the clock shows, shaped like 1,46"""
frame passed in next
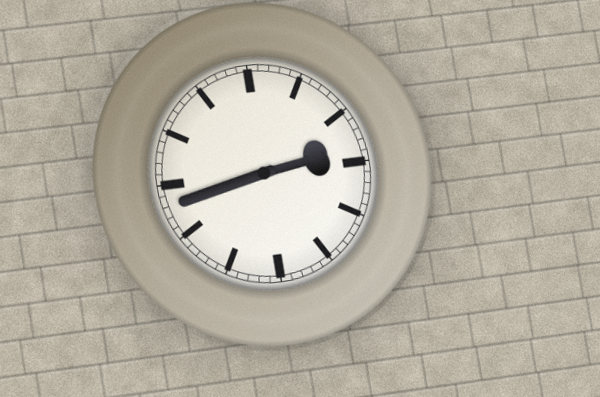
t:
2,43
